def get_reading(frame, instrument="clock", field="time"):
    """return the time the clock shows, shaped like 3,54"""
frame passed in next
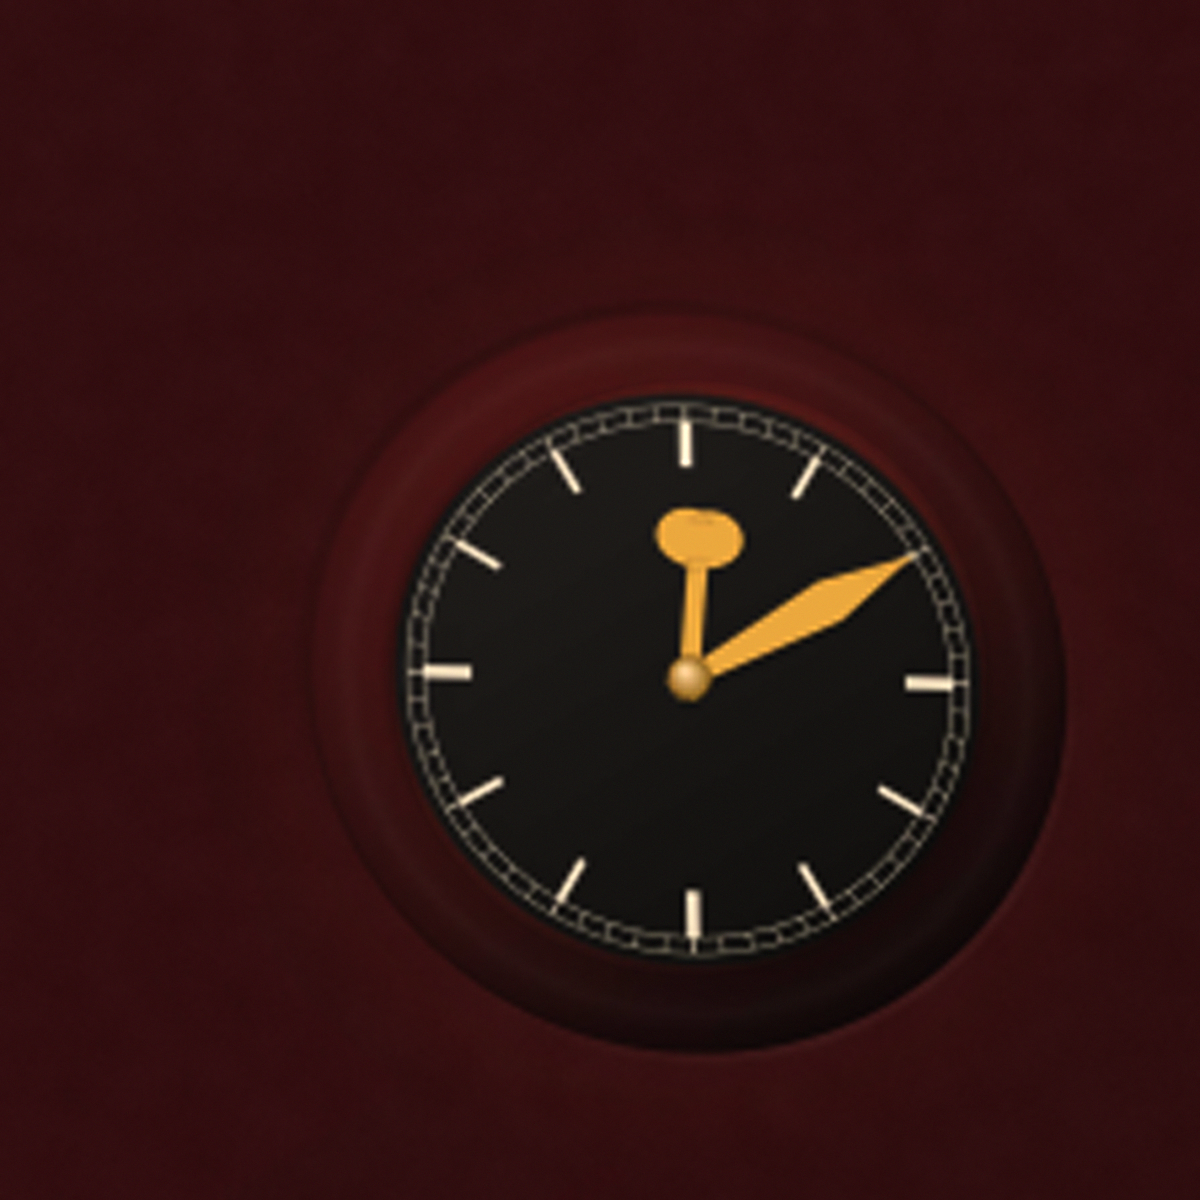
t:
12,10
